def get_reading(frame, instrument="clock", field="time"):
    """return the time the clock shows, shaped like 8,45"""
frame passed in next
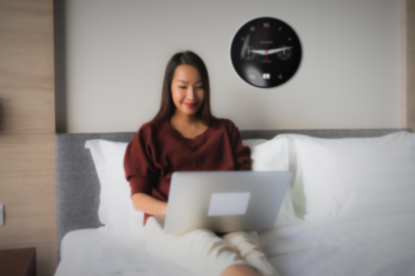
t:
9,13
